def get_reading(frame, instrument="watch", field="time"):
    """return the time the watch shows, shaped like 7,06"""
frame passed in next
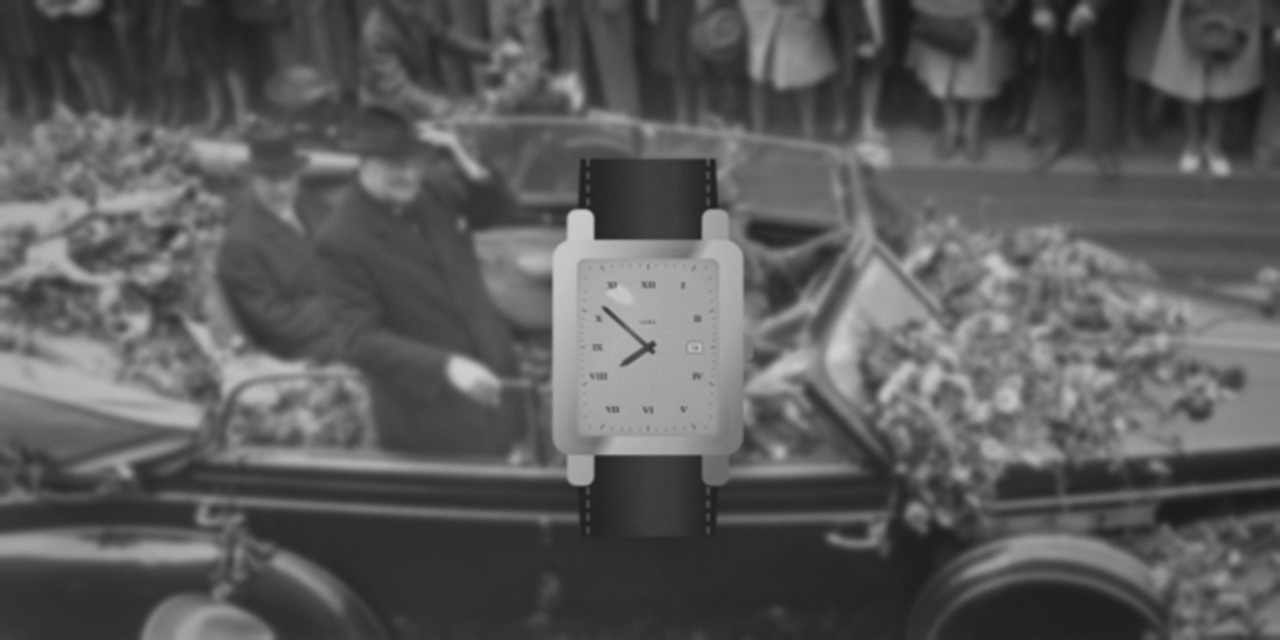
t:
7,52
